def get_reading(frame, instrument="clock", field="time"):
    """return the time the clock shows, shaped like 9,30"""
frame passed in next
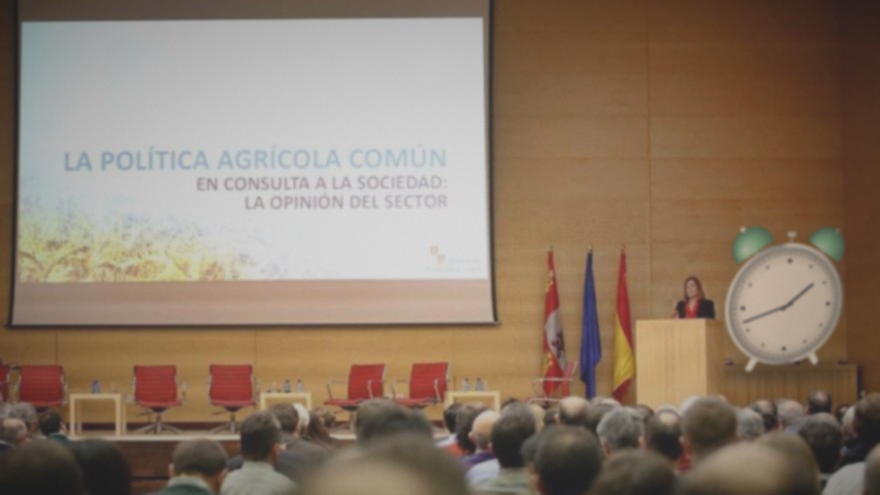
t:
1,42
